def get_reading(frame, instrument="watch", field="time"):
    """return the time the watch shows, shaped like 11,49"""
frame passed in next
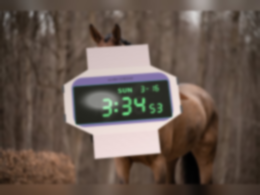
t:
3,34
